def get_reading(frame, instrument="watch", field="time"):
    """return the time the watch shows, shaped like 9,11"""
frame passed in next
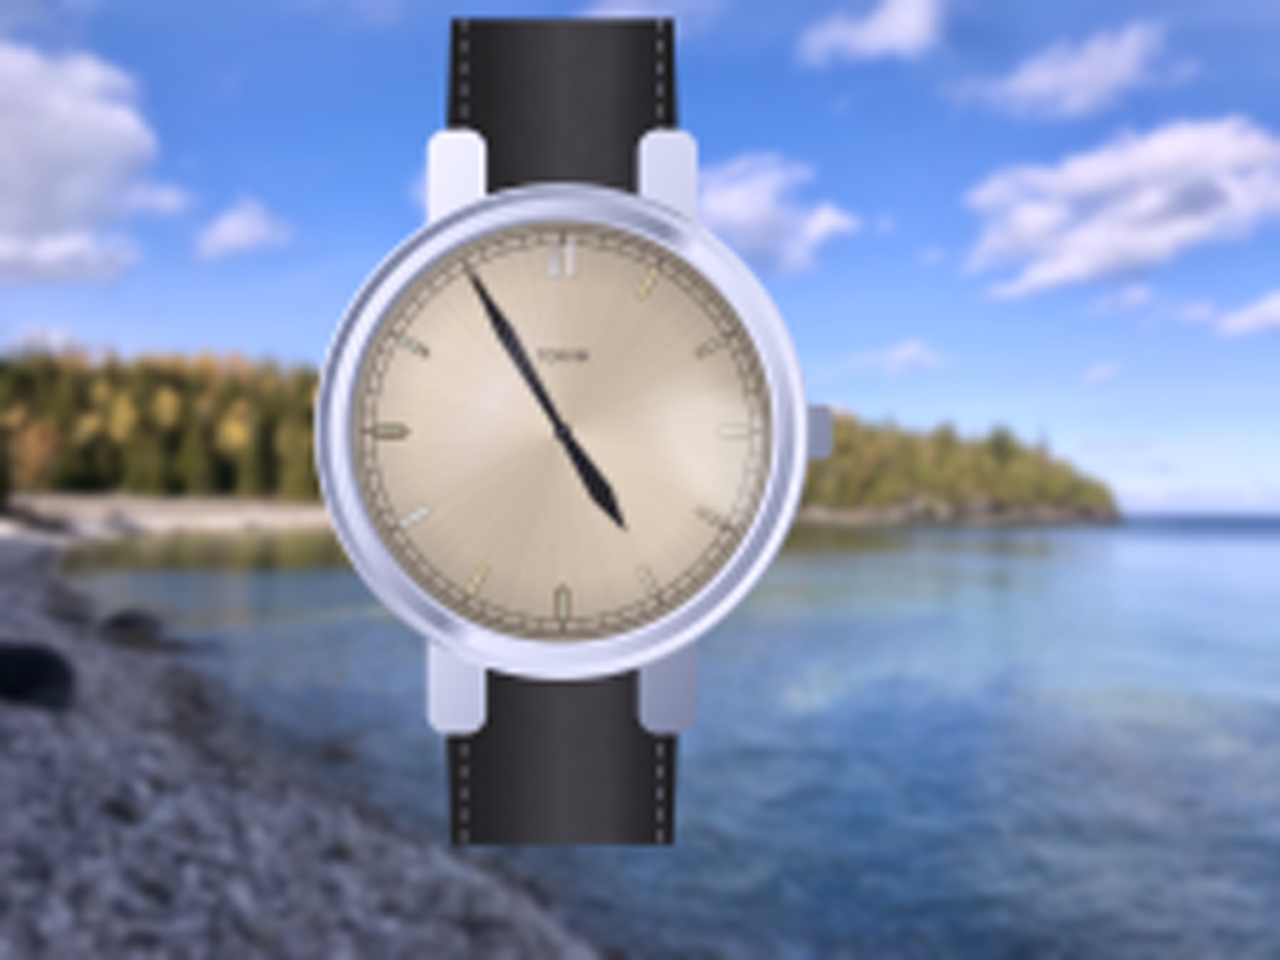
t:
4,55
